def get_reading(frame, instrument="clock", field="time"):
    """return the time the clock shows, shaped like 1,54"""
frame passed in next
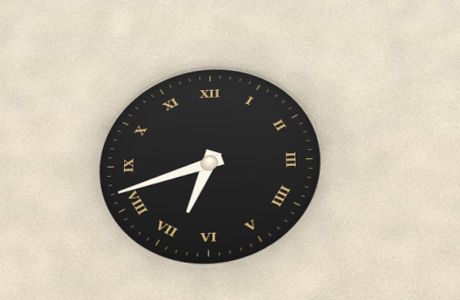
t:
6,42
